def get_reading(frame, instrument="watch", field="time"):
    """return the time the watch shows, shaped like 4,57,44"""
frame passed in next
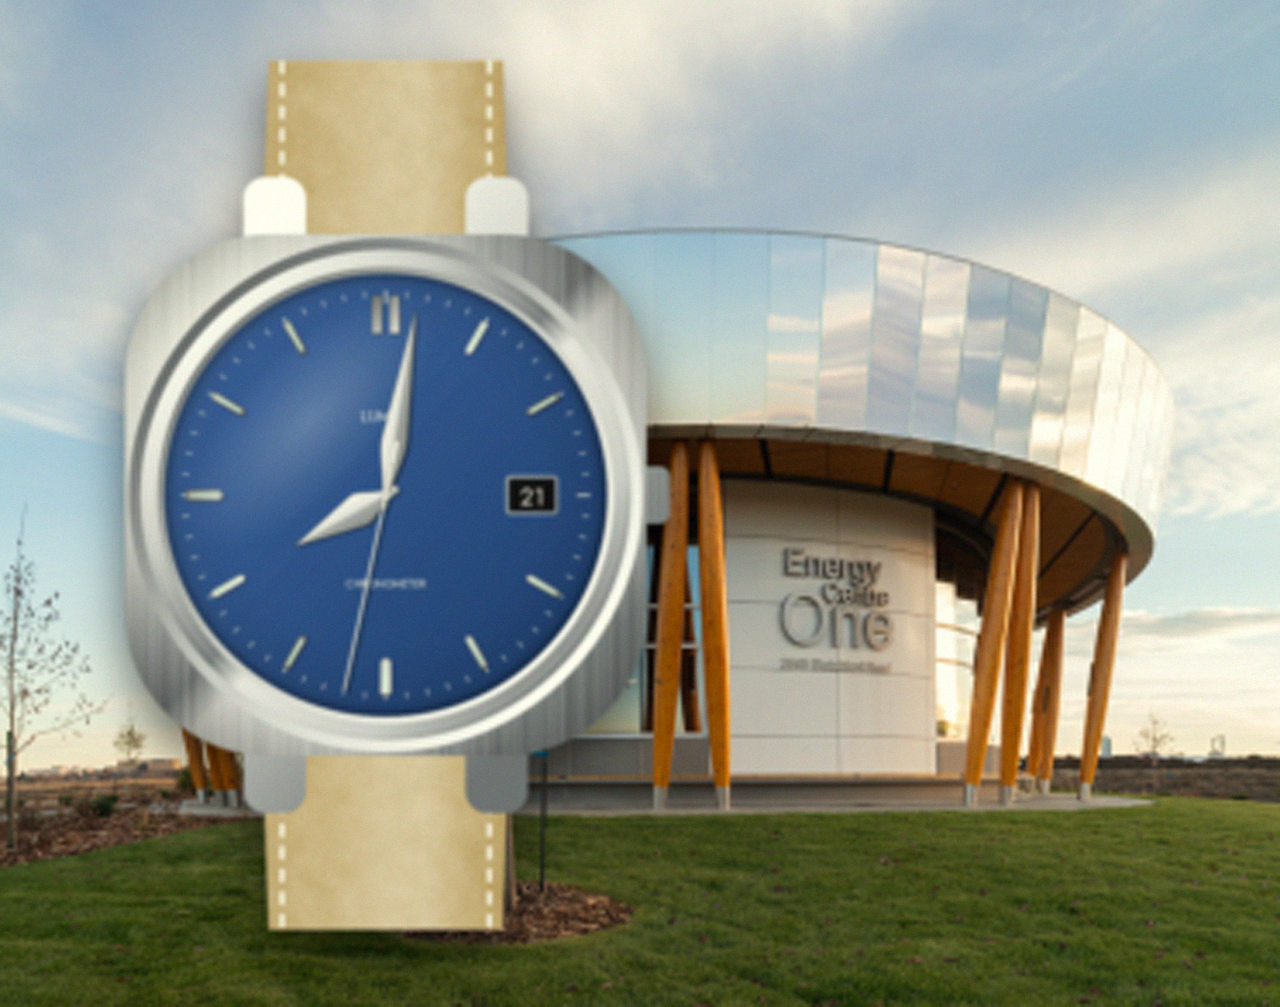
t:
8,01,32
